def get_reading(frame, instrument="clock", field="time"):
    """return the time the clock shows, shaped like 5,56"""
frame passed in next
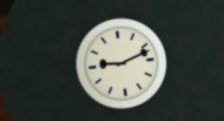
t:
9,12
